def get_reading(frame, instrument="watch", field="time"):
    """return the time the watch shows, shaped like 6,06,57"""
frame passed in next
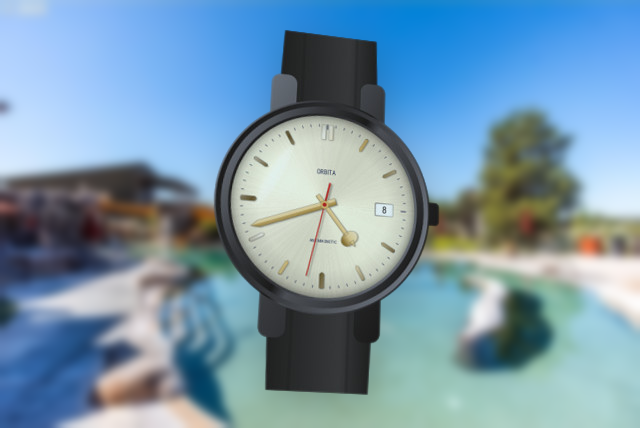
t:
4,41,32
